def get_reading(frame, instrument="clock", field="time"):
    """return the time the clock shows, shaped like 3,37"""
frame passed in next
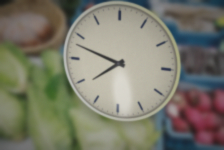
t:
7,48
